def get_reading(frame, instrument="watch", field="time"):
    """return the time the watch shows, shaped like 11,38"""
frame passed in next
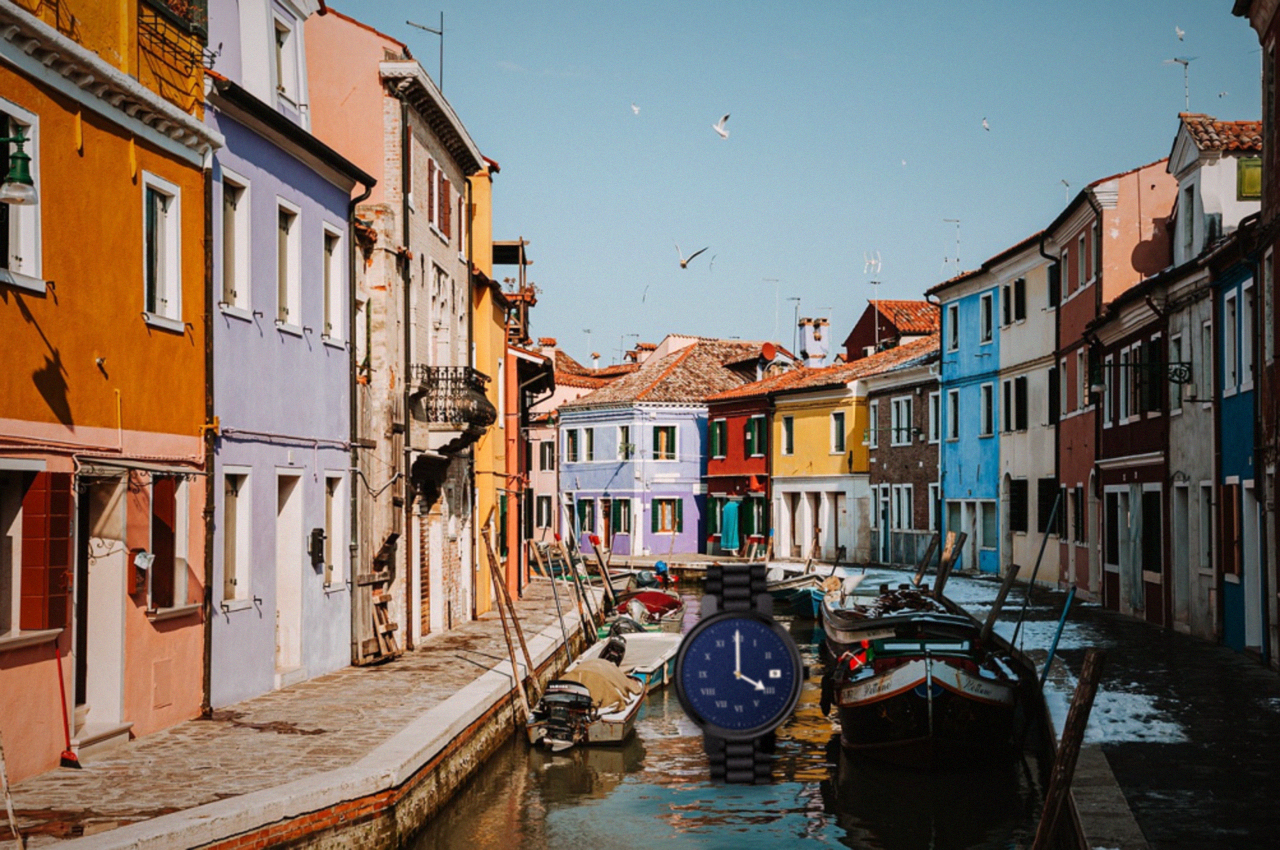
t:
4,00
